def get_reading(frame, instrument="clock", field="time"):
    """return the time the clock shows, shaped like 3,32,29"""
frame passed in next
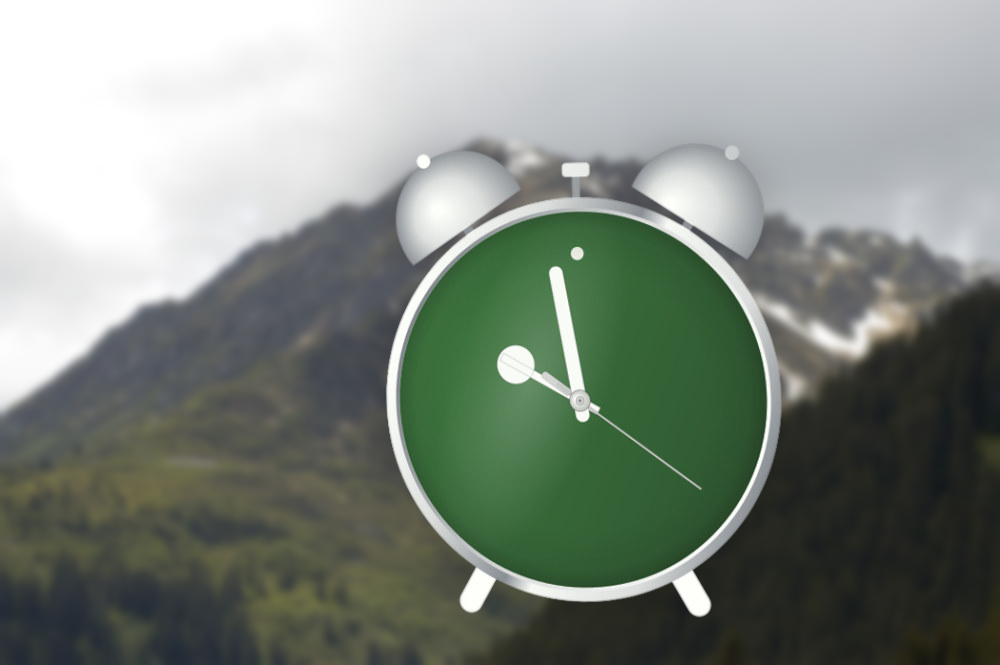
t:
9,58,21
